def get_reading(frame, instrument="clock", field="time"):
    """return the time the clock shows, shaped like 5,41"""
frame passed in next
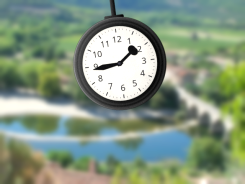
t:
1,44
